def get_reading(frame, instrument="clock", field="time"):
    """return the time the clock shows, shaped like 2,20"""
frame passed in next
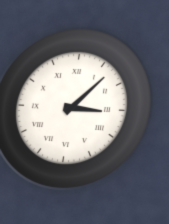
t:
3,07
